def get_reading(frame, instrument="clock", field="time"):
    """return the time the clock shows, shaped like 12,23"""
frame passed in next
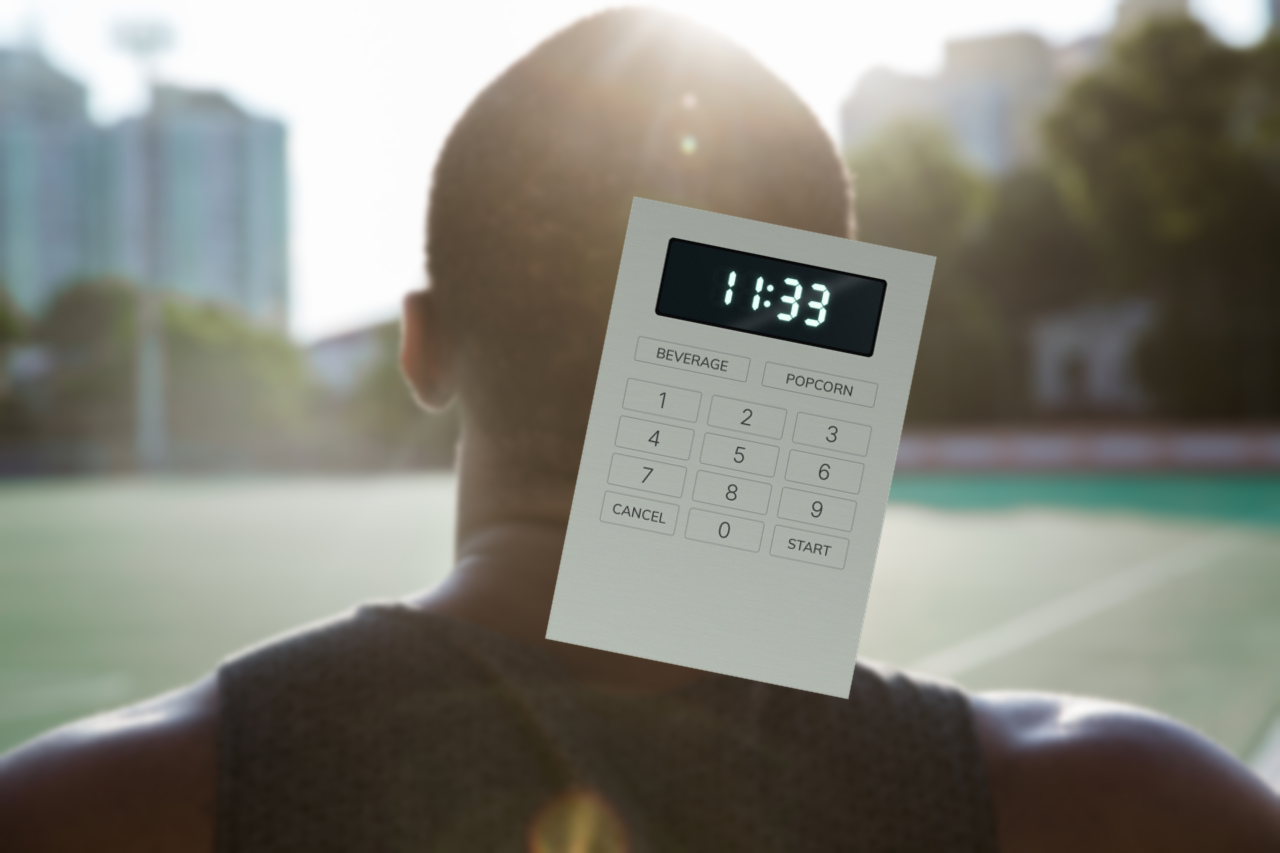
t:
11,33
